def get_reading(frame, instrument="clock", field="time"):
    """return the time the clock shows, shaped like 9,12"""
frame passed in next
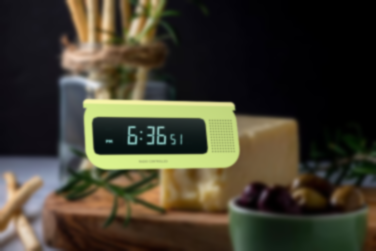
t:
6,36
